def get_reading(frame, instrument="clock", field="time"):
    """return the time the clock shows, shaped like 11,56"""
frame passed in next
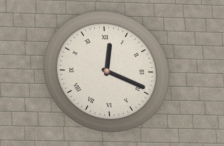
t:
12,19
